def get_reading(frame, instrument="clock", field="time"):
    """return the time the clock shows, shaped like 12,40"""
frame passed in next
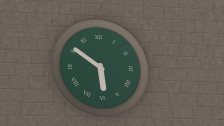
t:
5,51
